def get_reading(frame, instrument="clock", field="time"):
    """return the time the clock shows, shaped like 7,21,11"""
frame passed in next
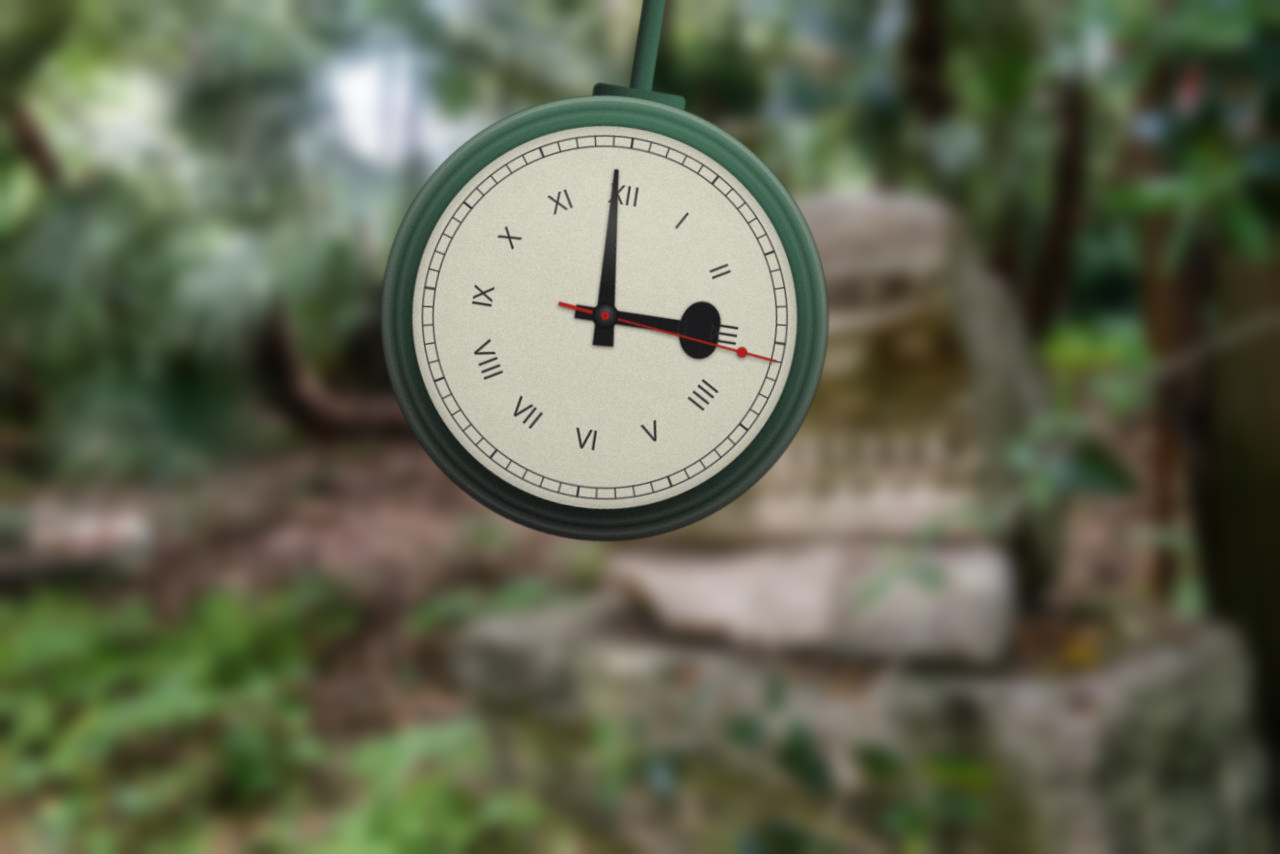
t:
2,59,16
